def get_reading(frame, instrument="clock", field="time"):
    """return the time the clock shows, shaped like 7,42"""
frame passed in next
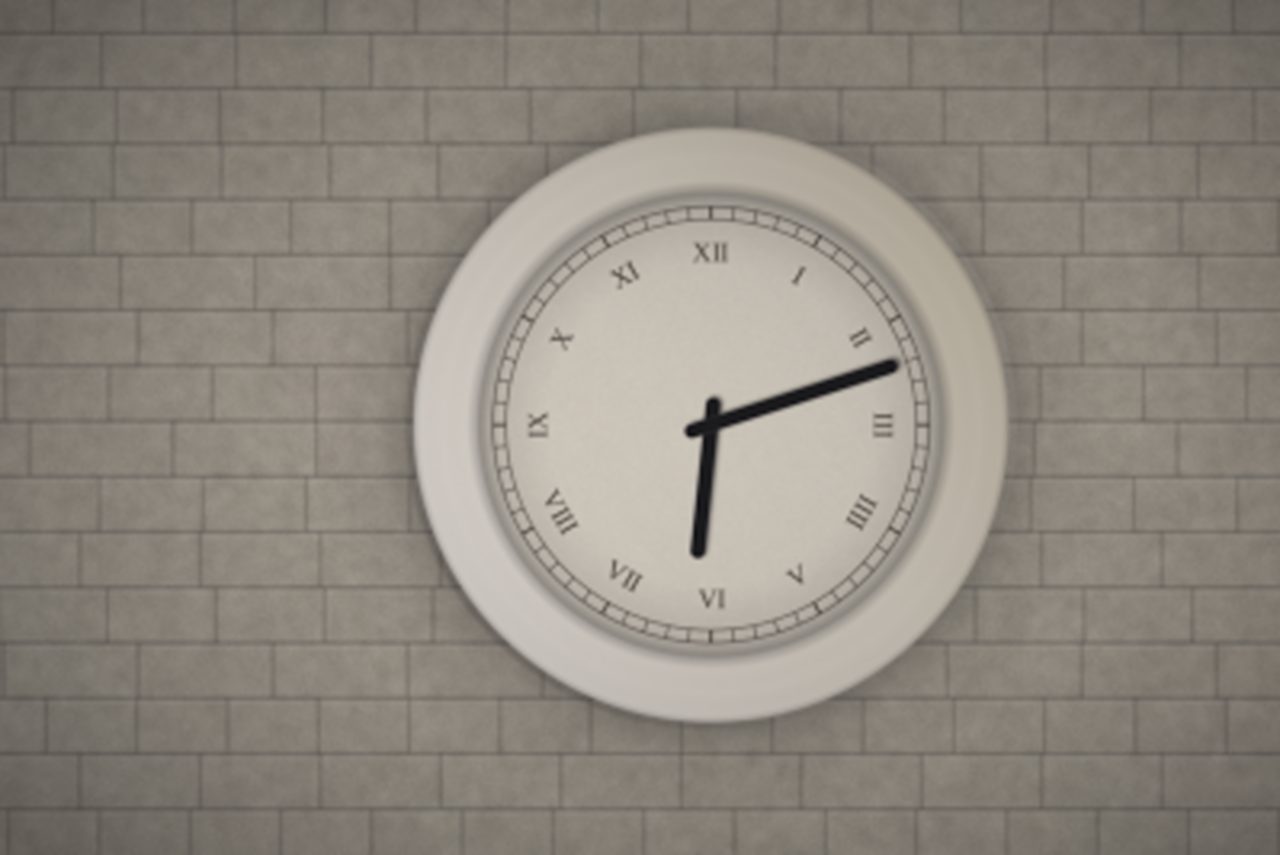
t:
6,12
